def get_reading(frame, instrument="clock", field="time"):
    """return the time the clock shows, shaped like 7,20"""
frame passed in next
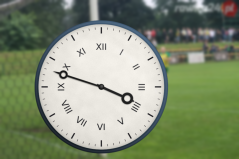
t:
3,48
